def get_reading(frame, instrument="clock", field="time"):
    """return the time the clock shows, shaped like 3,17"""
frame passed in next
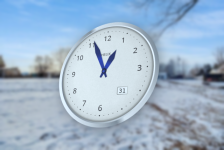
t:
12,56
